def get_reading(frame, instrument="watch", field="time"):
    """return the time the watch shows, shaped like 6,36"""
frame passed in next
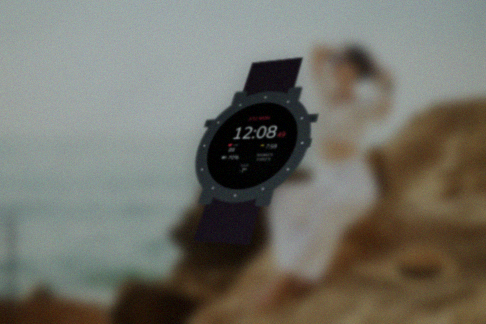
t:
12,08
